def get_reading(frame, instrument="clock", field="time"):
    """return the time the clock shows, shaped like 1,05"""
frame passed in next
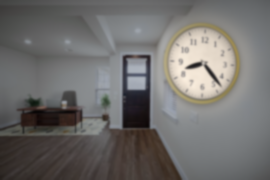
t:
8,23
